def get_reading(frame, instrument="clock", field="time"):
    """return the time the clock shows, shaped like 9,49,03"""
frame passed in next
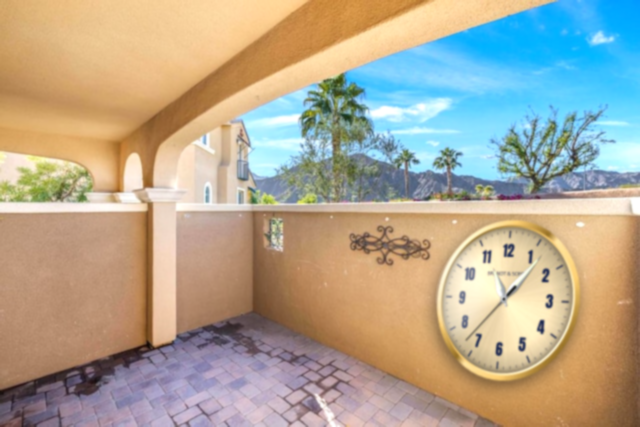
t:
11,06,37
